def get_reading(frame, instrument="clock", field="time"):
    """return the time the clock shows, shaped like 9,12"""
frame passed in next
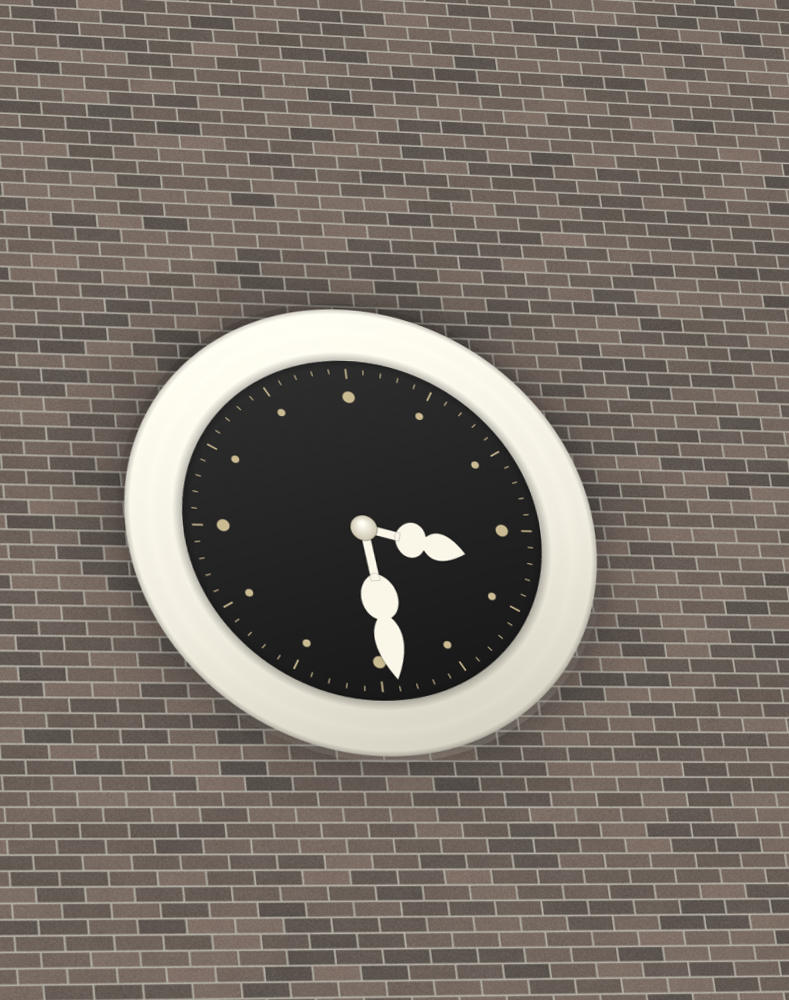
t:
3,29
